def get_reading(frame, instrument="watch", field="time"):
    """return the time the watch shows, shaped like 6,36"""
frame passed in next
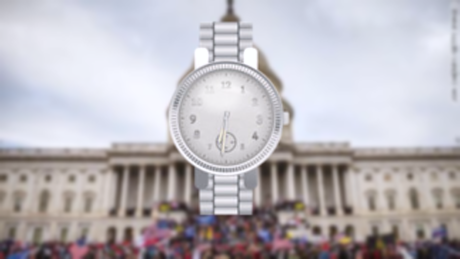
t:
6,31
